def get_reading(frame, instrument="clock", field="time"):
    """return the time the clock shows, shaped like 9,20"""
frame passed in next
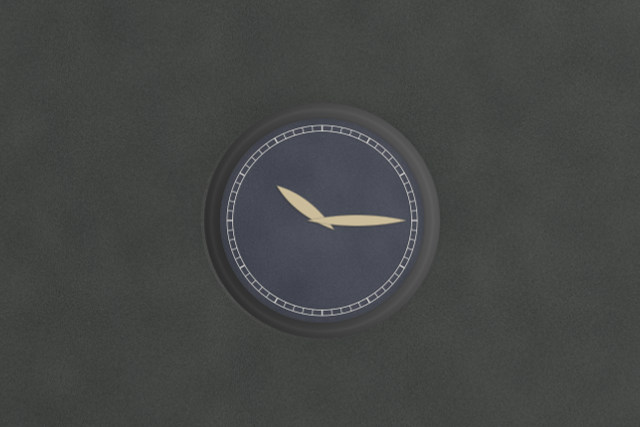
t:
10,15
